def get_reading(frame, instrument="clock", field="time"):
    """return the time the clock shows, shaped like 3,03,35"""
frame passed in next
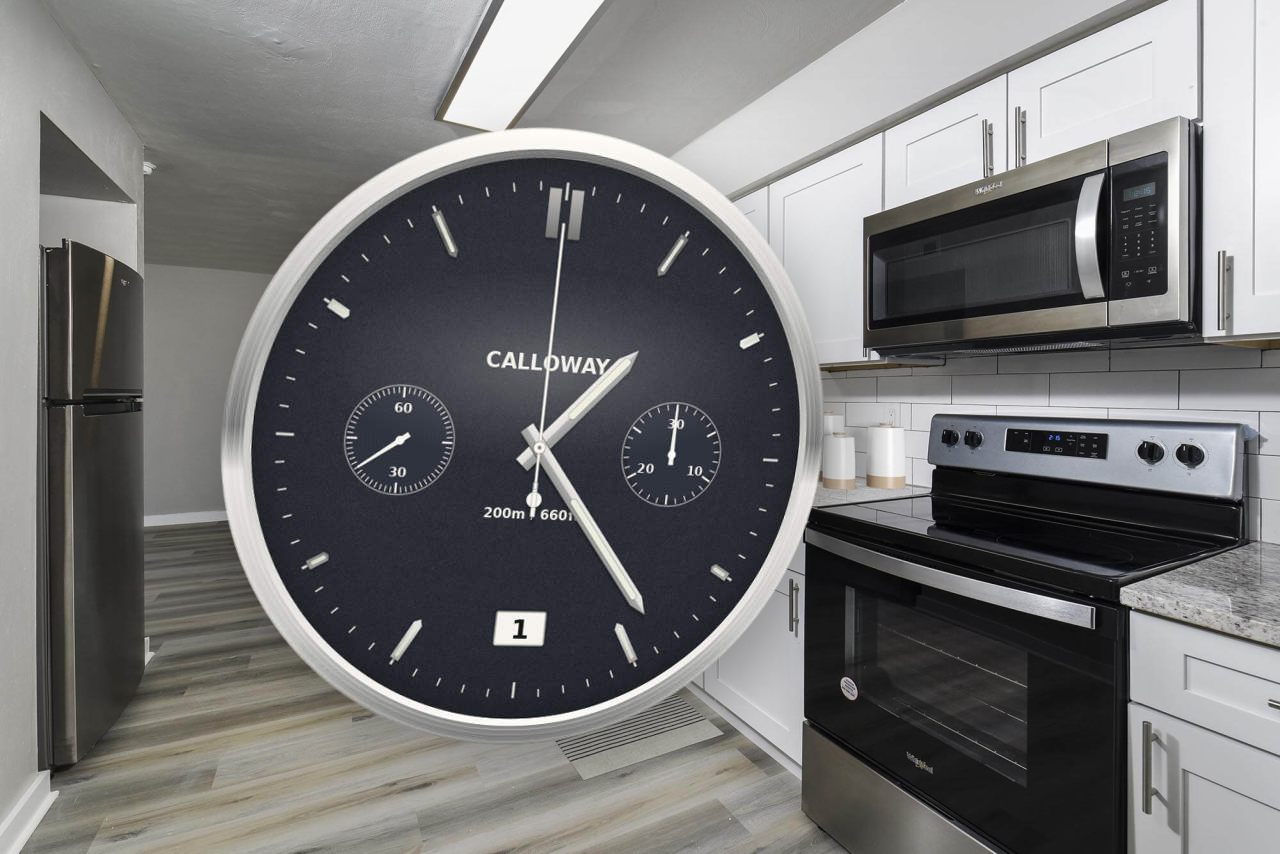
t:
1,23,39
